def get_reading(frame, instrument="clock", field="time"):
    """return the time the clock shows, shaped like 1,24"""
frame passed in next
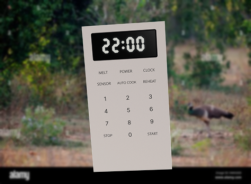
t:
22,00
